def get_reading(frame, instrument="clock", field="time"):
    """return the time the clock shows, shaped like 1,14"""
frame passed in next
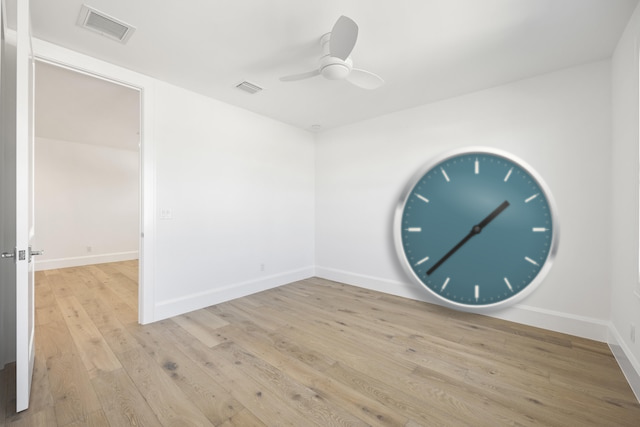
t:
1,38
